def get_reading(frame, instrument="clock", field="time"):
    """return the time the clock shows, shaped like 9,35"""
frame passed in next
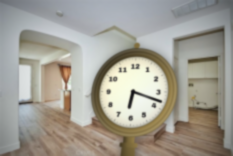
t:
6,18
